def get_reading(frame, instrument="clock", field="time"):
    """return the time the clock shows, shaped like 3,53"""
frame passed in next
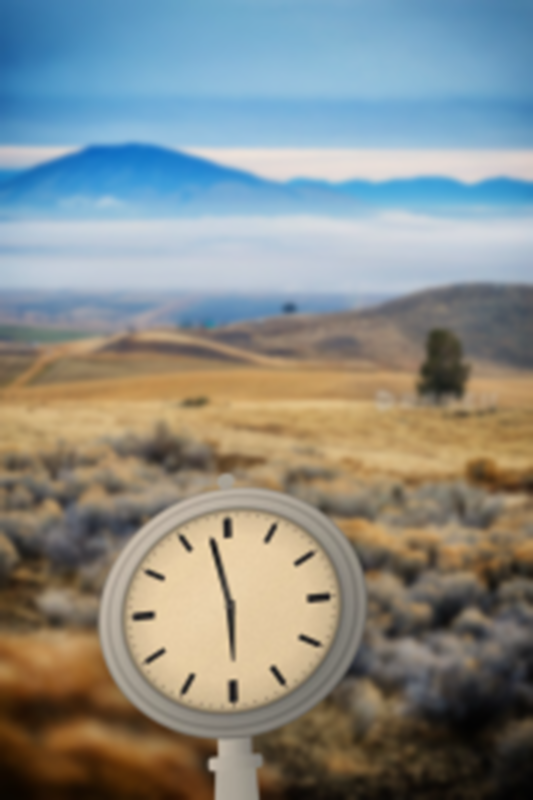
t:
5,58
